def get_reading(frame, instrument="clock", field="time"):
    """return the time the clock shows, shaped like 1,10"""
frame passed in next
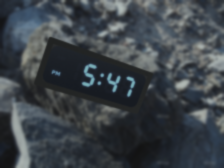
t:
5,47
